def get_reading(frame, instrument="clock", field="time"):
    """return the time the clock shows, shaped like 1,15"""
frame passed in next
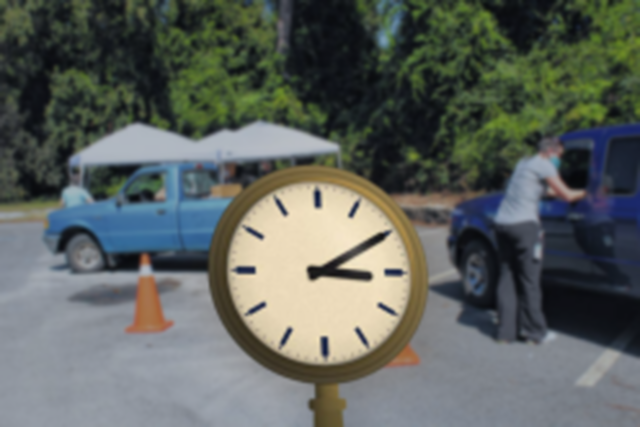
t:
3,10
